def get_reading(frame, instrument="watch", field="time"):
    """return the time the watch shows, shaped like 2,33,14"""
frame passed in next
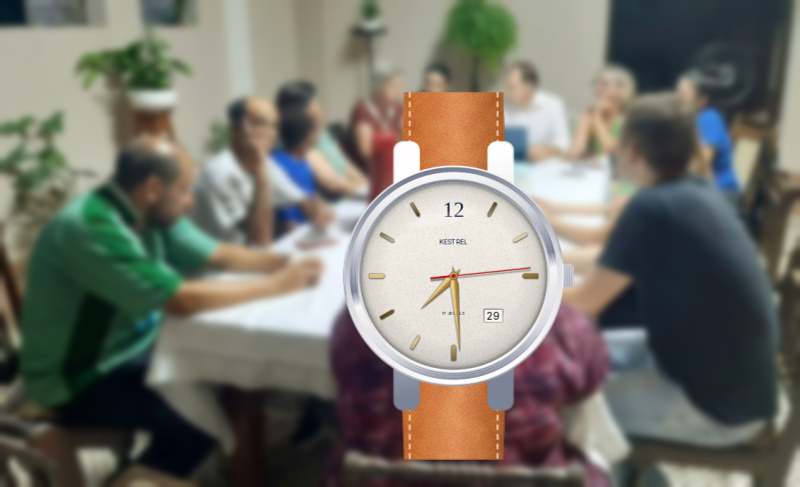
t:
7,29,14
